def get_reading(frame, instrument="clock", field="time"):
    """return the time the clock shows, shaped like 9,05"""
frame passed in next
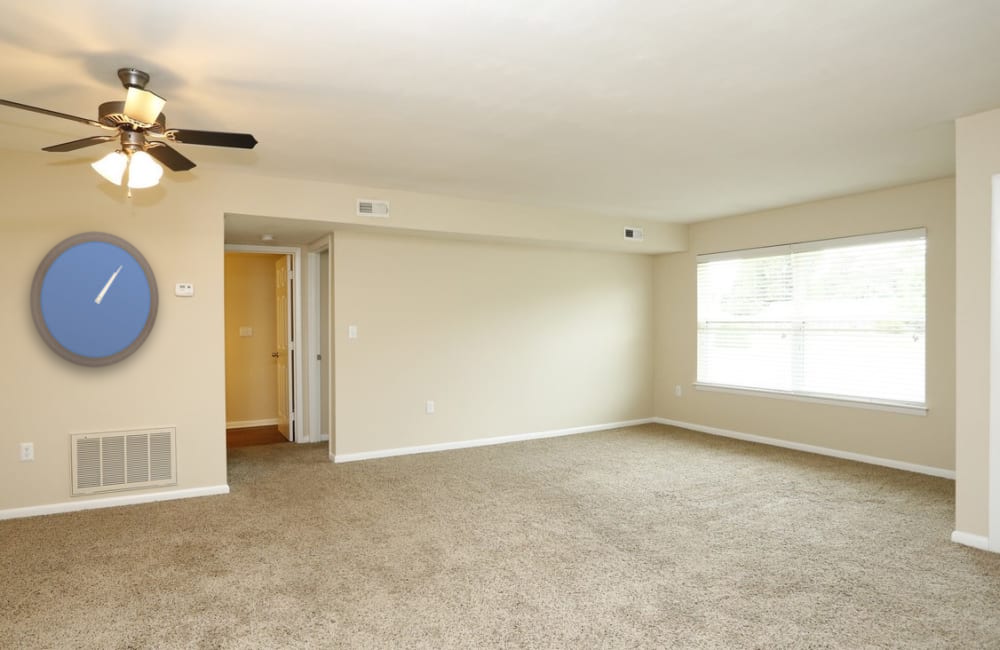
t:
1,06
